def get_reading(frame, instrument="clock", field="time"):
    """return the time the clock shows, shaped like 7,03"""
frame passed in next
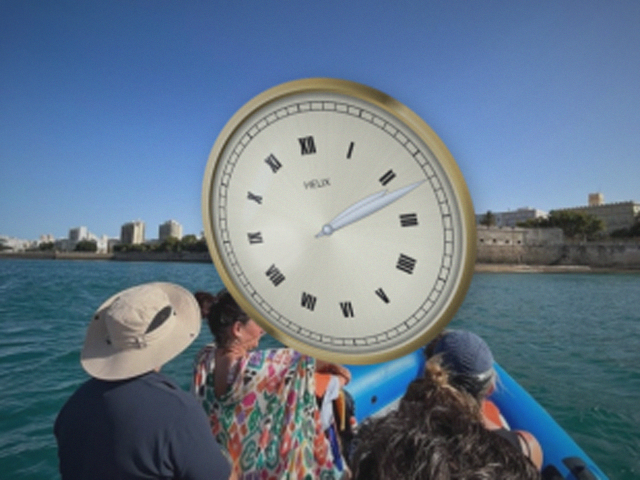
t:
2,12
